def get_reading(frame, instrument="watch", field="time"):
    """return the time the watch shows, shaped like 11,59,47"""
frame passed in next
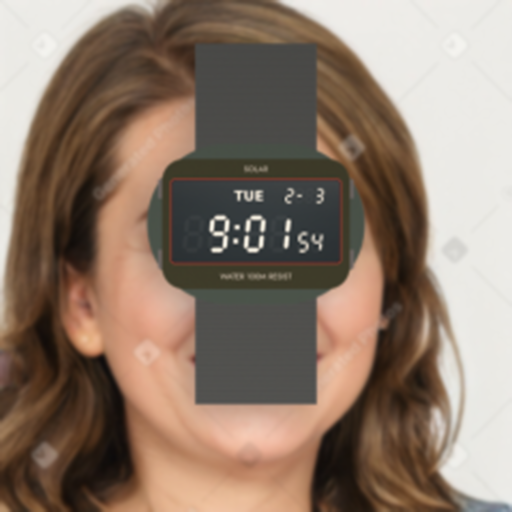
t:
9,01,54
